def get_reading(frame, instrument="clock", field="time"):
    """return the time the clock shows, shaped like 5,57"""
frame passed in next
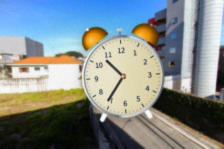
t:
10,36
